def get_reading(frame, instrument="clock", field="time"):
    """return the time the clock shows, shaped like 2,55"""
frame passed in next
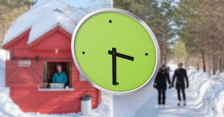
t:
3,31
